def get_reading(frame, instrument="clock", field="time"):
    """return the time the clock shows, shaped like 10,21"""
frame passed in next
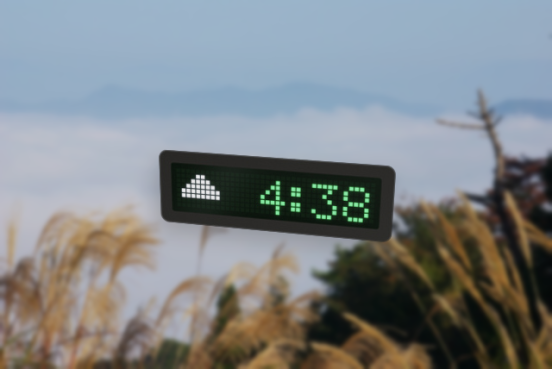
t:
4,38
